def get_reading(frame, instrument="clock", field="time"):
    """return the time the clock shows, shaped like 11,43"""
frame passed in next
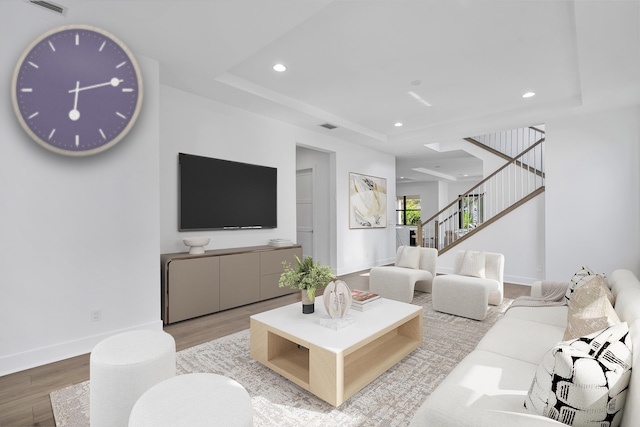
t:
6,13
